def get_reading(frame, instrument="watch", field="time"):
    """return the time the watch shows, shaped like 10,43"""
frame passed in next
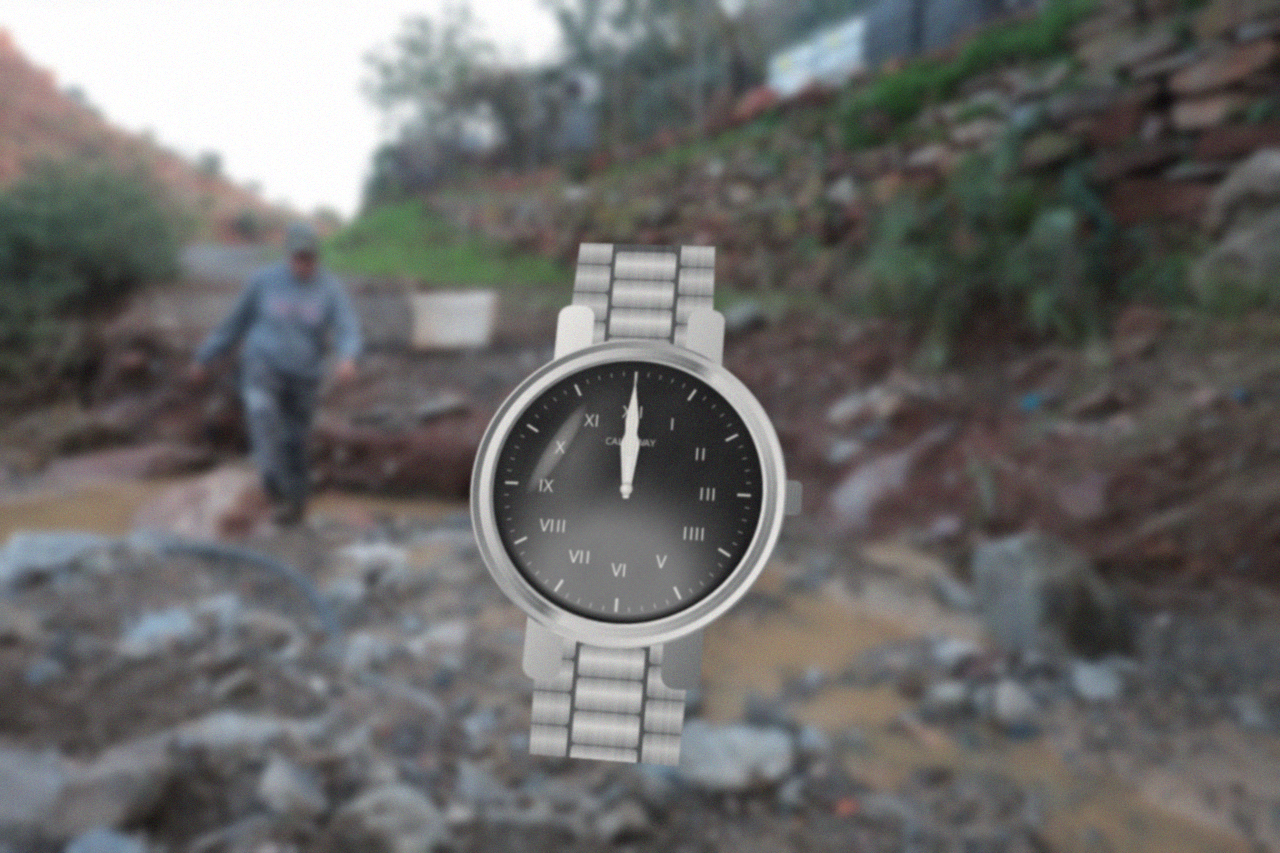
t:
12,00
